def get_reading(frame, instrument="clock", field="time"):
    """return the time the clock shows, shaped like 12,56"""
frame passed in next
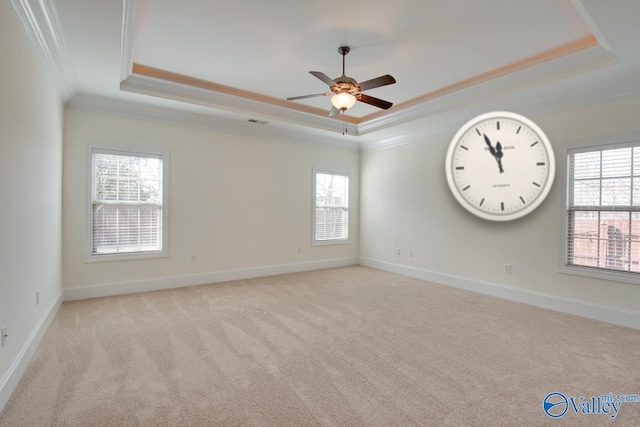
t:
11,56
